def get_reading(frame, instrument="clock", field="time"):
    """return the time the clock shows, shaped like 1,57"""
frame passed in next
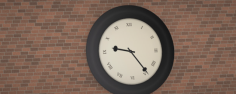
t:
9,24
